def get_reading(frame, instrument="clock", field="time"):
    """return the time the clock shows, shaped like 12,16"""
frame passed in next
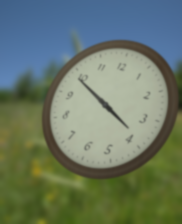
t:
3,49
